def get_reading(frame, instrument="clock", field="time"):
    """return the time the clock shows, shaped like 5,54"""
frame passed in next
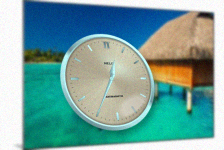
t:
12,35
